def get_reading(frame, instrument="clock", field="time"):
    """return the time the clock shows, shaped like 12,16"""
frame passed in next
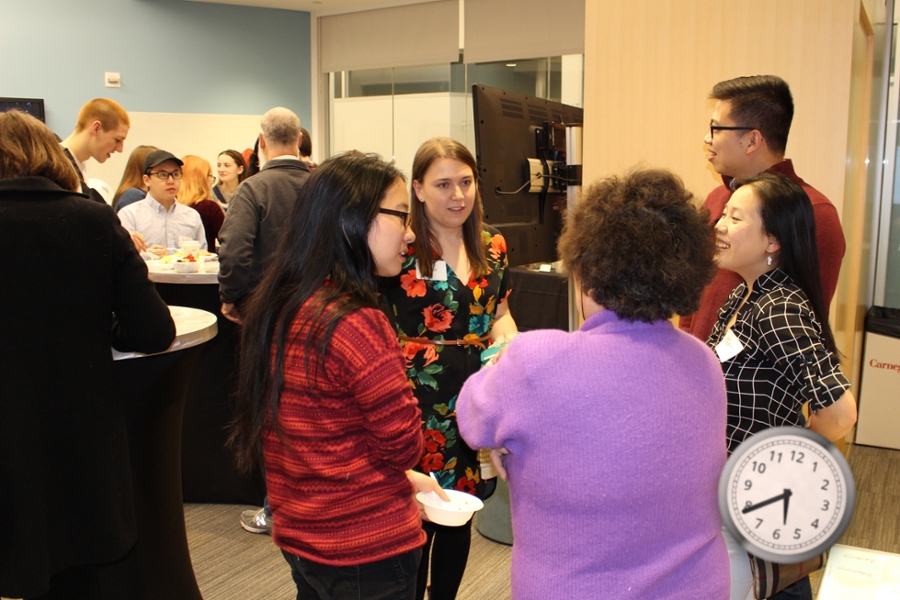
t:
5,39
